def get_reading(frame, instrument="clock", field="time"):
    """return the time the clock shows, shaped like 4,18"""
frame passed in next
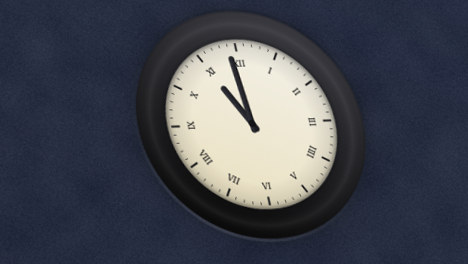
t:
10,59
